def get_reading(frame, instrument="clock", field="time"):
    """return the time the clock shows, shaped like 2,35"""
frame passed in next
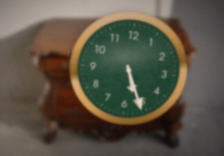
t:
5,26
